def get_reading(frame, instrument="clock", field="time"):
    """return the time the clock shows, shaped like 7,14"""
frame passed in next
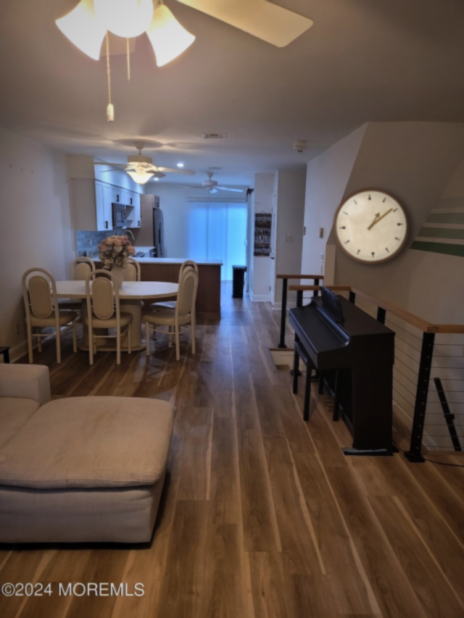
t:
1,09
